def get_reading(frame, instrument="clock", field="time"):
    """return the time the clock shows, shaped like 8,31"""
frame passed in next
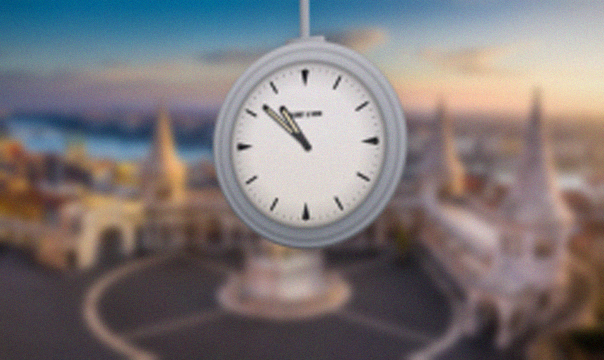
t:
10,52
